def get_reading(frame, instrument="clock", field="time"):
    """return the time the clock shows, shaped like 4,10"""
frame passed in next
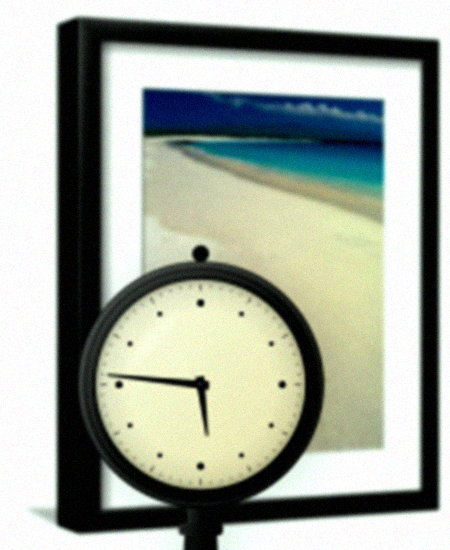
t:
5,46
